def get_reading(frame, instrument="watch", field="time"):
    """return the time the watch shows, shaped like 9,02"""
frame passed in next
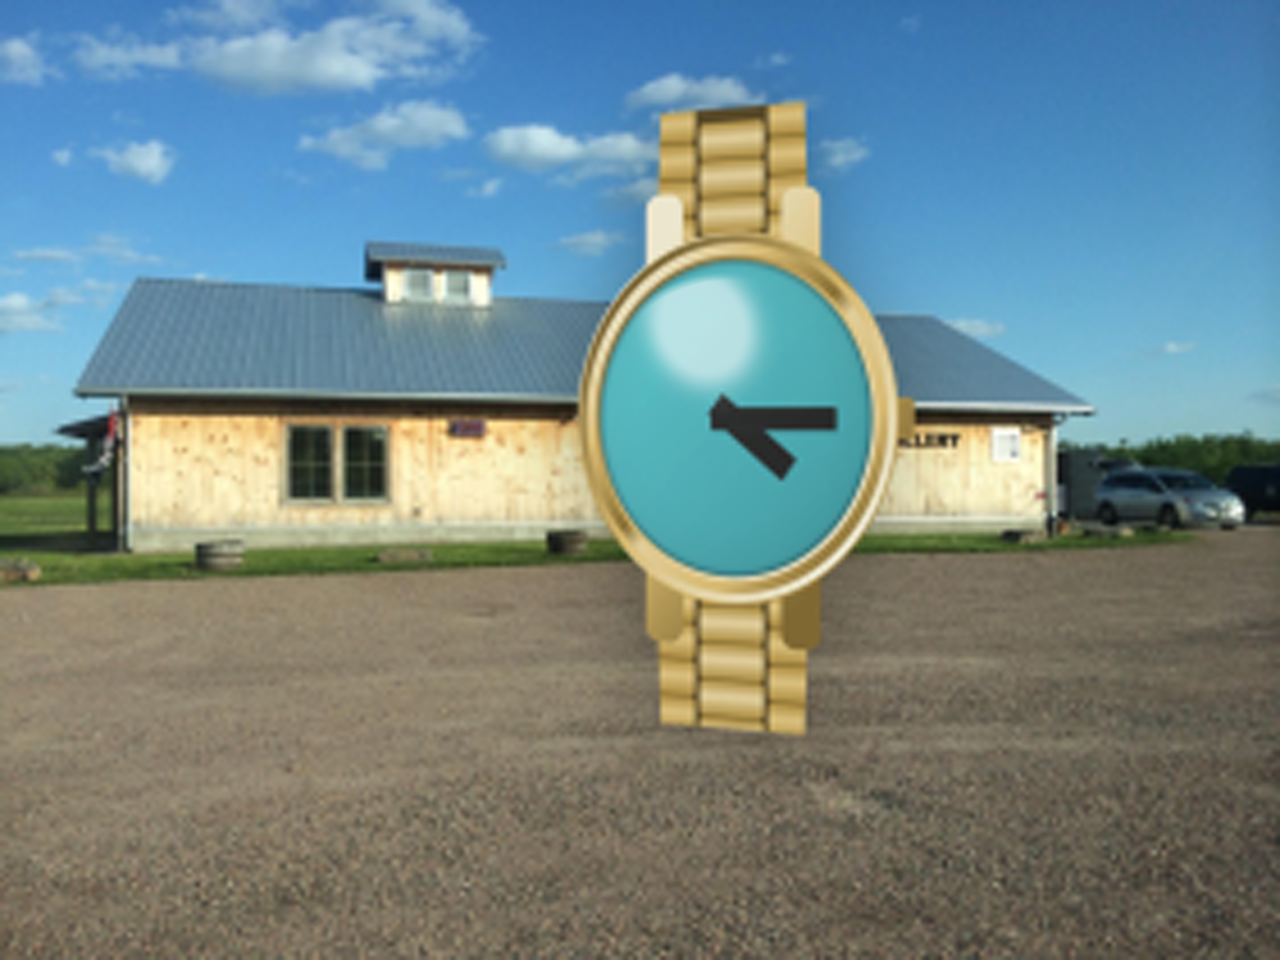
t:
4,15
